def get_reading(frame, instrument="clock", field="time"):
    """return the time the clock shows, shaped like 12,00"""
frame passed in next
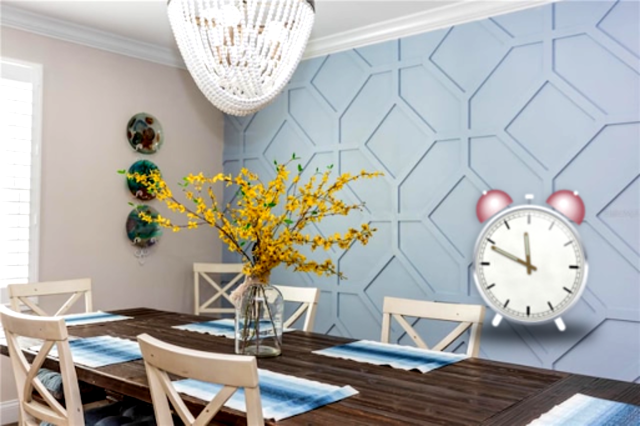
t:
11,49
